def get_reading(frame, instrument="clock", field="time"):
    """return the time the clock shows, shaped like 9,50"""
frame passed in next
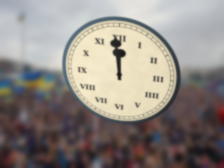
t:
11,59
